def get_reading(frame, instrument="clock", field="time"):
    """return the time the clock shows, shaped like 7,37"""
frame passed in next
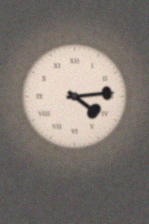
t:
4,14
